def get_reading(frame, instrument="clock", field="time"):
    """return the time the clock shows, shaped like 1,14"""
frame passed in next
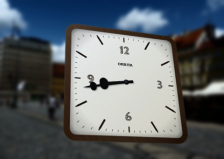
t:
8,43
